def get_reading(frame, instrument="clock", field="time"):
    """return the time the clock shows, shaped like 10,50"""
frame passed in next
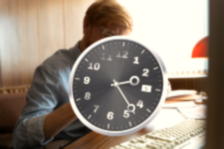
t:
2,23
